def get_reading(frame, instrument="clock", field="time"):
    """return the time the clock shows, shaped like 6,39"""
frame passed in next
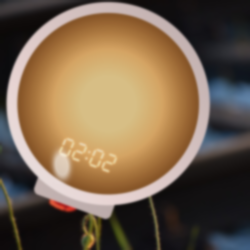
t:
2,02
